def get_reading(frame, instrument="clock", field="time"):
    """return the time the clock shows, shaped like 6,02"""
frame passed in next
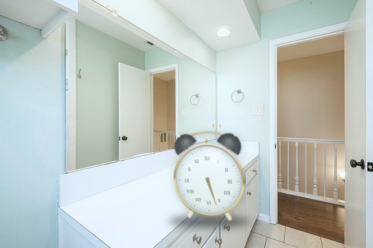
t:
5,27
